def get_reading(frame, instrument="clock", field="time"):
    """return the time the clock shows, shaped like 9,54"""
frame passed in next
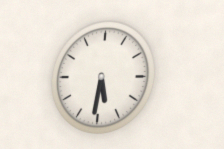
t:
5,31
